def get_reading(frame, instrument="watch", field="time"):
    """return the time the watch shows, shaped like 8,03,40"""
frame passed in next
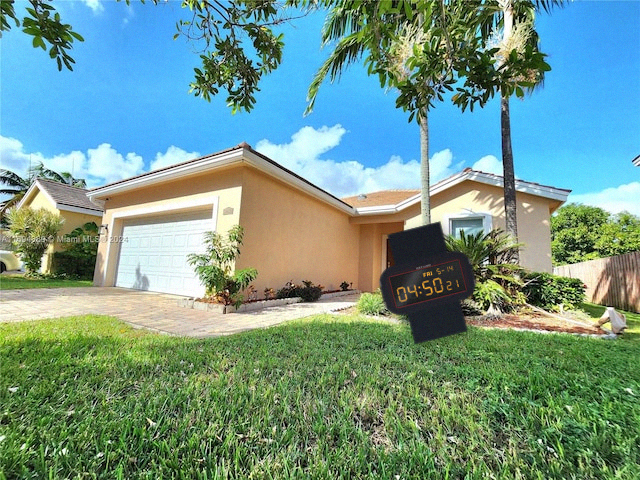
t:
4,50,21
